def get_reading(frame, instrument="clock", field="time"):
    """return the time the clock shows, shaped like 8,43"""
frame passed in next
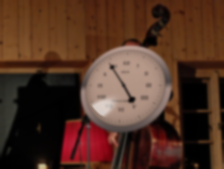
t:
4,54
